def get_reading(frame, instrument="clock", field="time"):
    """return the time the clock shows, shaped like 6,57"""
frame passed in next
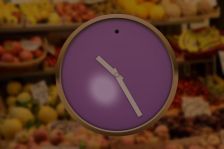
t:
10,25
